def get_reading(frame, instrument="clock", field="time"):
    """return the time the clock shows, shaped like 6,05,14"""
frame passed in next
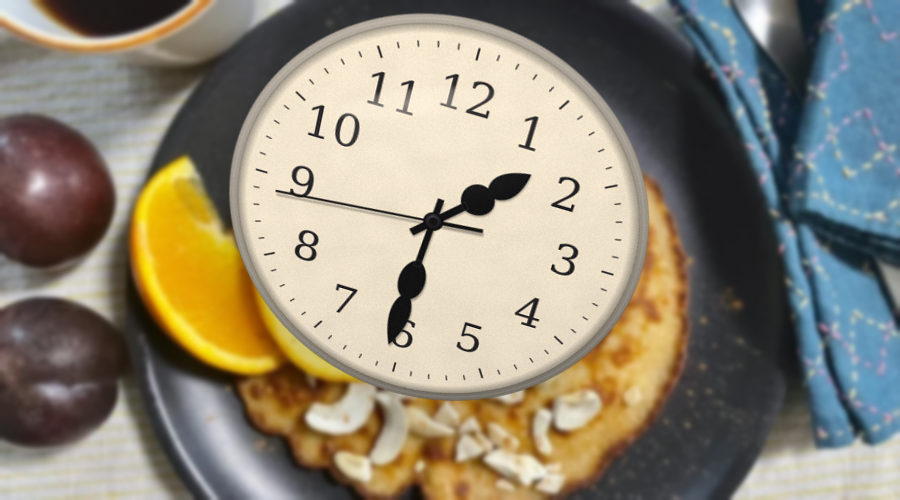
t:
1,30,44
